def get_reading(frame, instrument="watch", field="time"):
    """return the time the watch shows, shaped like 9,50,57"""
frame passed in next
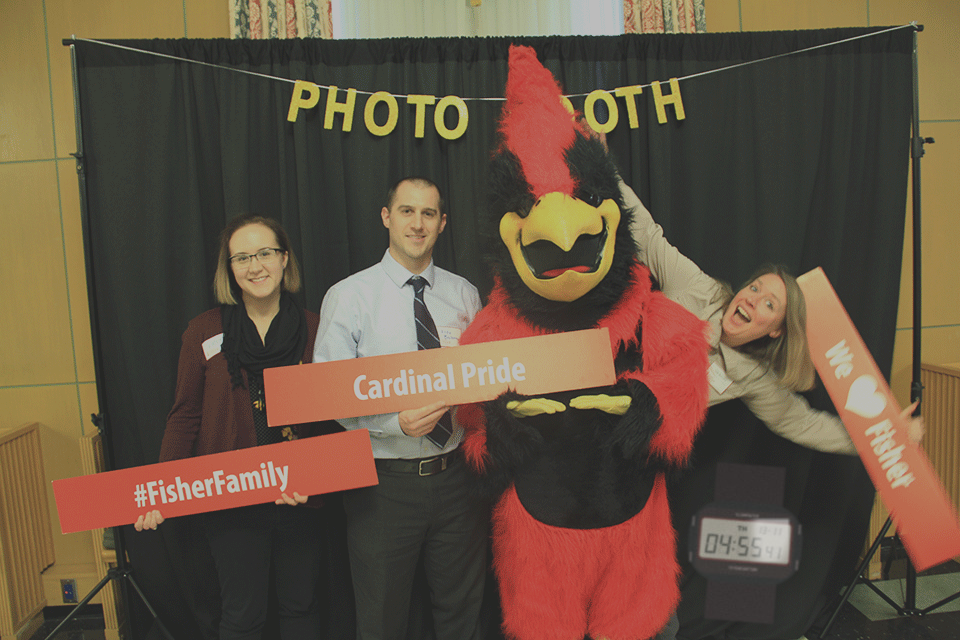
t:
4,55,41
